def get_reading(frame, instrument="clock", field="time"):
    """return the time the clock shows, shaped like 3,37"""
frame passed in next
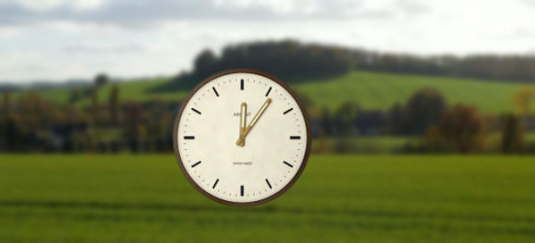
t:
12,06
